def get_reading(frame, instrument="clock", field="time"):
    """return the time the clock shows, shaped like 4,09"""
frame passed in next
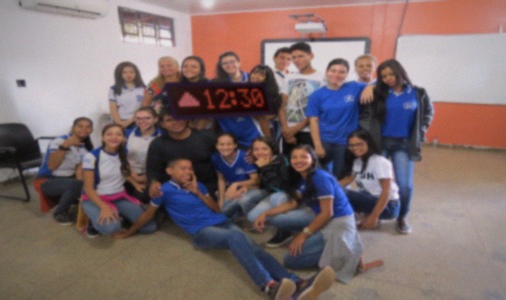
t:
12,30
